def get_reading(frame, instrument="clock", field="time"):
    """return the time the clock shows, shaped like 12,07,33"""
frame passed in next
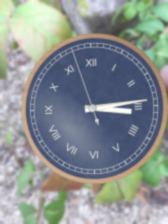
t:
3,13,57
